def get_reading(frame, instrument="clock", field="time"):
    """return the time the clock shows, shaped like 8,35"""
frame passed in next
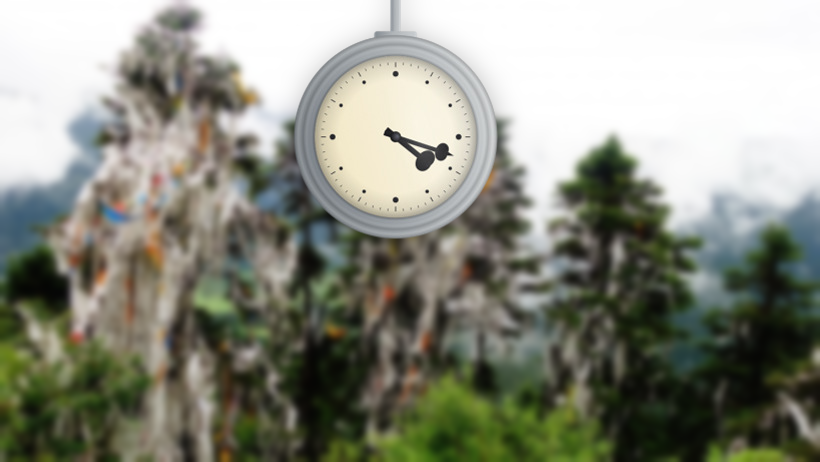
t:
4,18
